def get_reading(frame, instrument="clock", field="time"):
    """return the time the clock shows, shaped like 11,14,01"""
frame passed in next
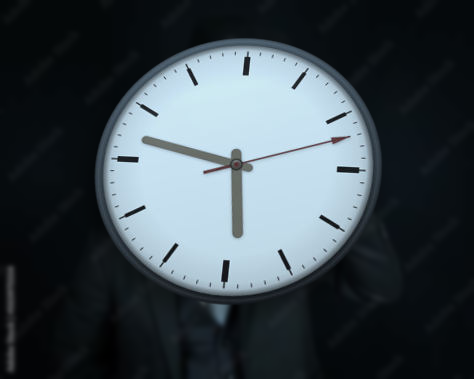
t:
5,47,12
